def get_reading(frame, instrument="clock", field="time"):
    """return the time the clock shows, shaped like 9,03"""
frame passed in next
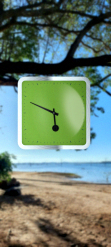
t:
5,49
